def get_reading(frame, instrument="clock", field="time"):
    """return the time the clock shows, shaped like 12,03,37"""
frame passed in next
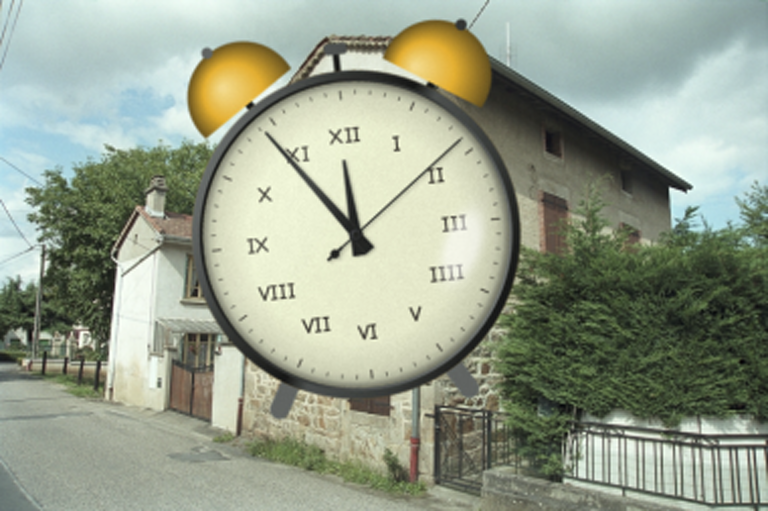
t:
11,54,09
